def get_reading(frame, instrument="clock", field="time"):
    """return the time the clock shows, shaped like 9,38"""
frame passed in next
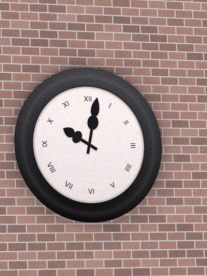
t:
10,02
